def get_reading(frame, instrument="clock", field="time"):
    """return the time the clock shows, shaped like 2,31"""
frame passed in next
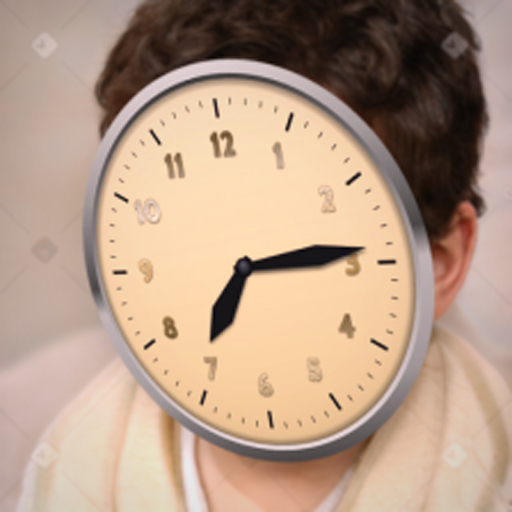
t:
7,14
